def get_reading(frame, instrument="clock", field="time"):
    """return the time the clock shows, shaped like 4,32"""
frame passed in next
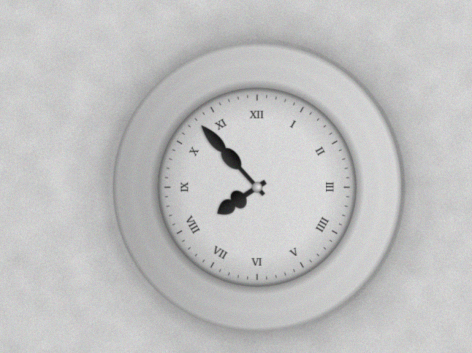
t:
7,53
